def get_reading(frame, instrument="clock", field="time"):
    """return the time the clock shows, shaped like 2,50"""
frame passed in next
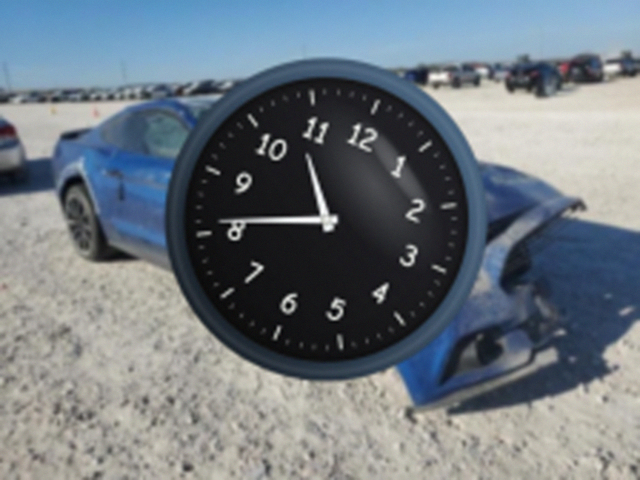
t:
10,41
